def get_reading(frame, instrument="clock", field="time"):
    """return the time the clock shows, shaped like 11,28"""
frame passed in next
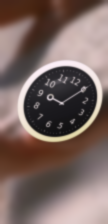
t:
9,05
